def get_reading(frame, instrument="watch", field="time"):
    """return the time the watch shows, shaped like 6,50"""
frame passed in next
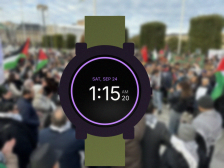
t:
1,15
